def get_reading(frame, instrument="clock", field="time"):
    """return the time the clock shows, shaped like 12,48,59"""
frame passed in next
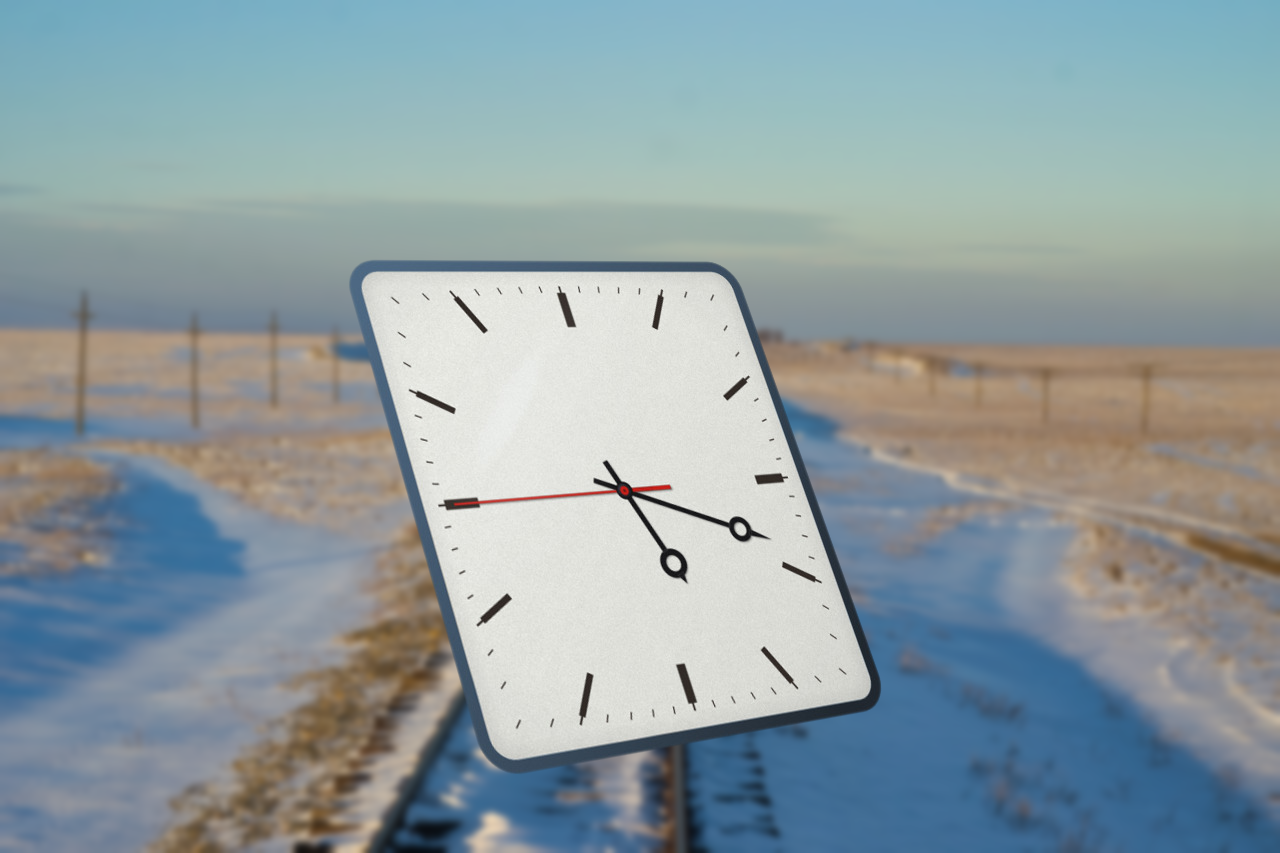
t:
5,18,45
